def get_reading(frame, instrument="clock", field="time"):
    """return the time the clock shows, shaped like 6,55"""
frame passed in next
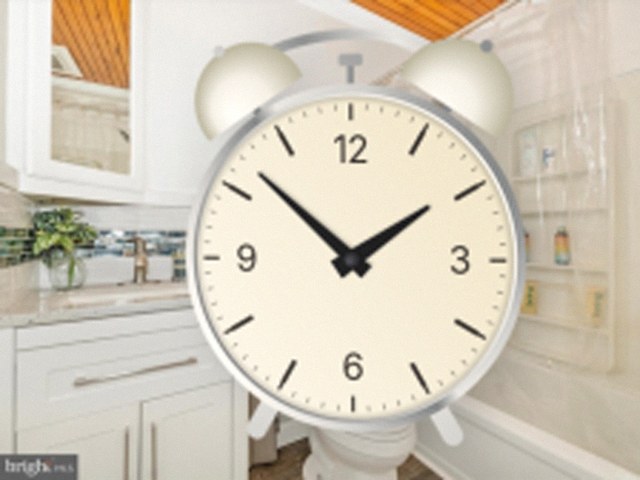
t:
1,52
